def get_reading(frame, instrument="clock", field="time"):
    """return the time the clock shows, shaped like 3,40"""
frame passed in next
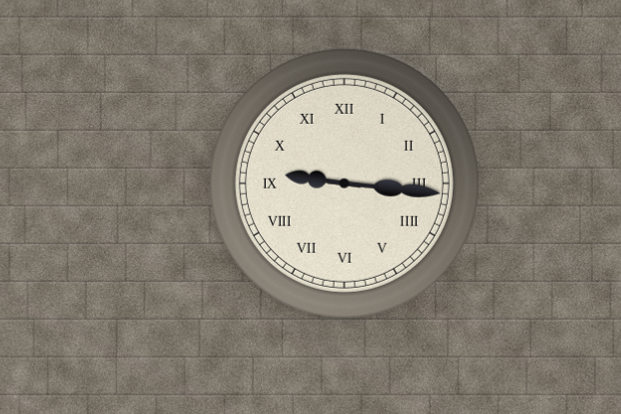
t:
9,16
